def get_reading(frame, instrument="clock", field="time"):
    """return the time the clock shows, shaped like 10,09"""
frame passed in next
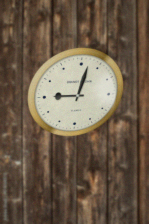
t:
9,02
